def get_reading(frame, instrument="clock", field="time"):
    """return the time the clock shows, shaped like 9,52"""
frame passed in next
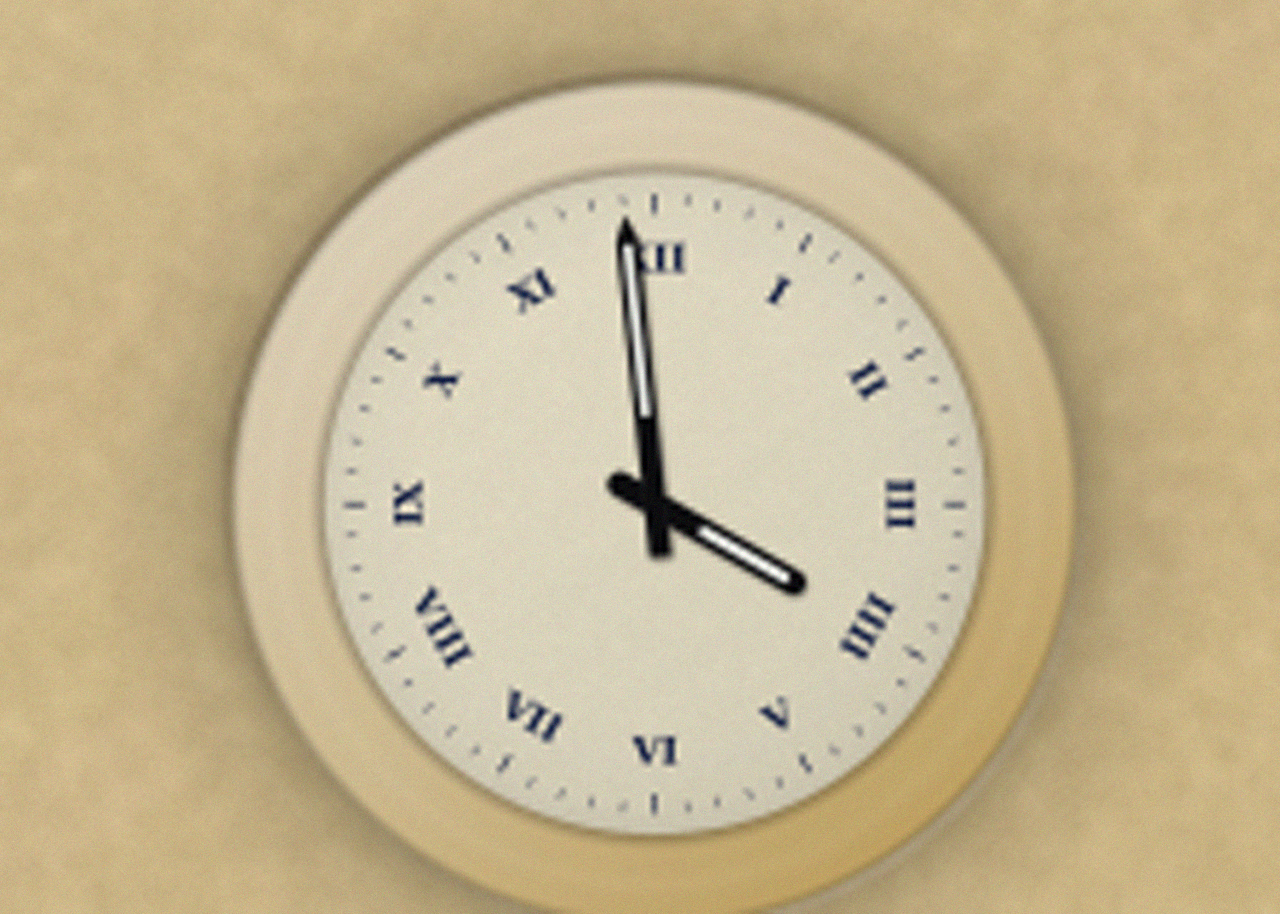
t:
3,59
